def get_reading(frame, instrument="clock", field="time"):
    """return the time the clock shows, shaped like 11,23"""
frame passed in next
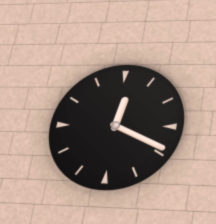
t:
12,19
